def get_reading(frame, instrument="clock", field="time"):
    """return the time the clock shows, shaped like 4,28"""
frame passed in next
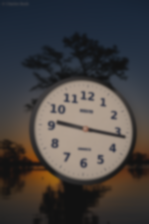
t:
9,16
